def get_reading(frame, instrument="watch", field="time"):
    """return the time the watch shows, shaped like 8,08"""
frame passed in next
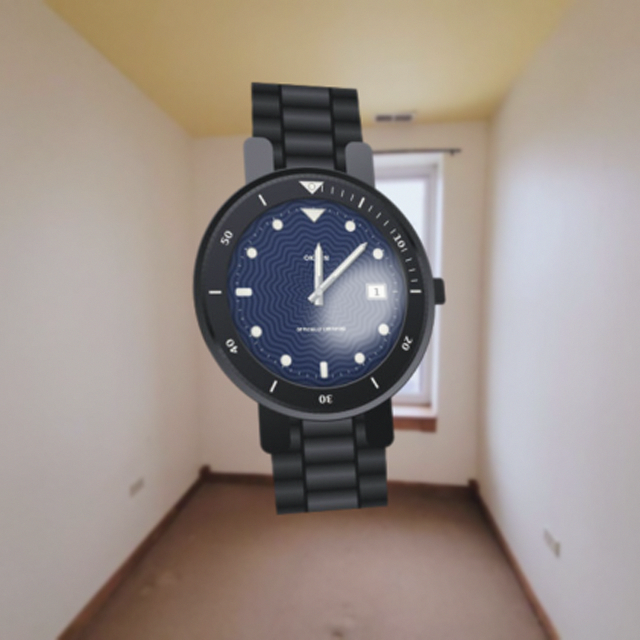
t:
12,08
